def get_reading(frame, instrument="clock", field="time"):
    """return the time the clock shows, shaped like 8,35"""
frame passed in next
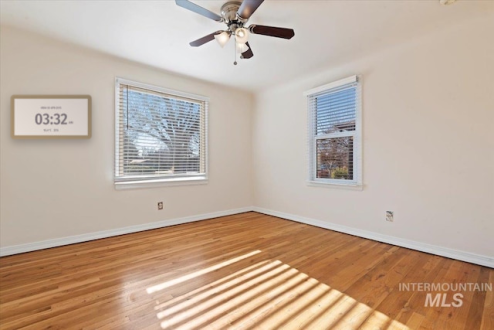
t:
3,32
